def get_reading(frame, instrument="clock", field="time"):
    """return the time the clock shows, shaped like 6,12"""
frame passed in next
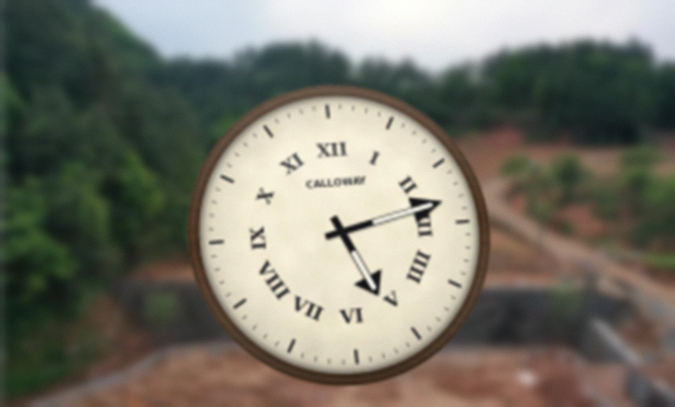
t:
5,13
